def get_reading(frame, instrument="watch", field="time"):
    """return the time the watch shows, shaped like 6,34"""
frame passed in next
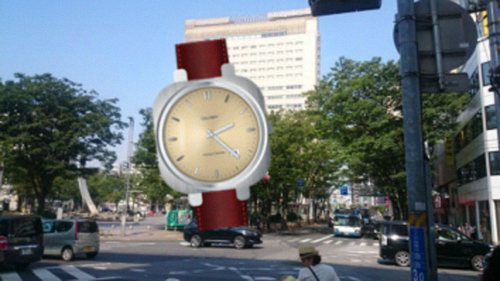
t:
2,23
